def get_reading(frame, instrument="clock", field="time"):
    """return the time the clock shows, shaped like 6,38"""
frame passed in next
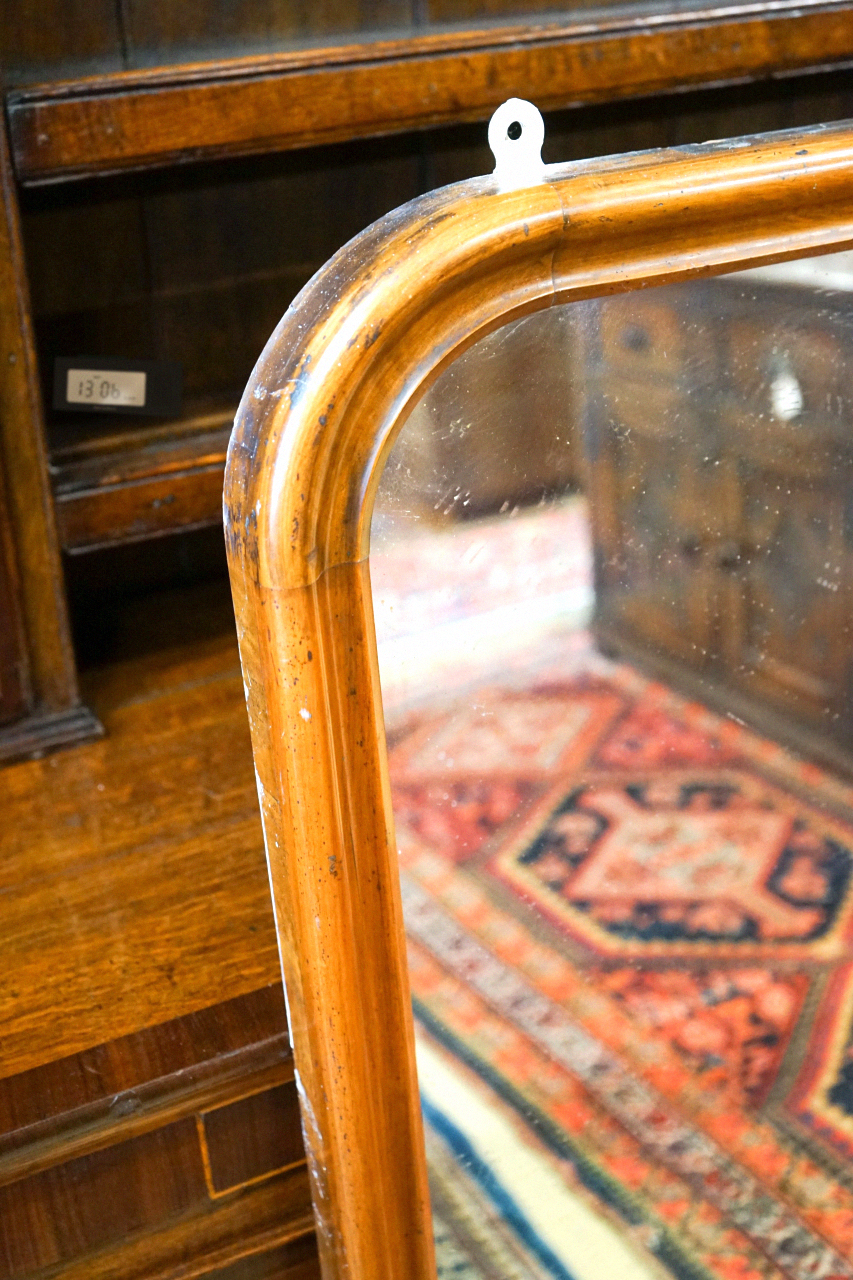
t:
13,06
